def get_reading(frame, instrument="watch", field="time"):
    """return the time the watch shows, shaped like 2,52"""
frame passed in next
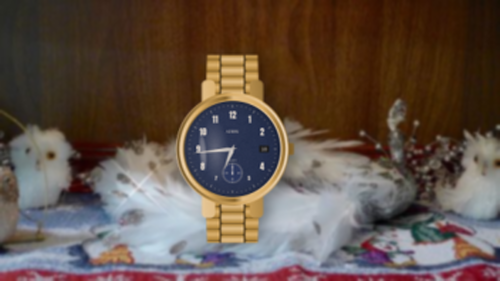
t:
6,44
